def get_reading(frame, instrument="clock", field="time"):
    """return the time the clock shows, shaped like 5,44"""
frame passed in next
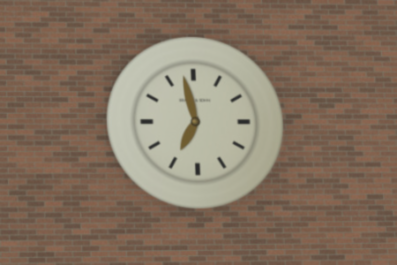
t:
6,58
